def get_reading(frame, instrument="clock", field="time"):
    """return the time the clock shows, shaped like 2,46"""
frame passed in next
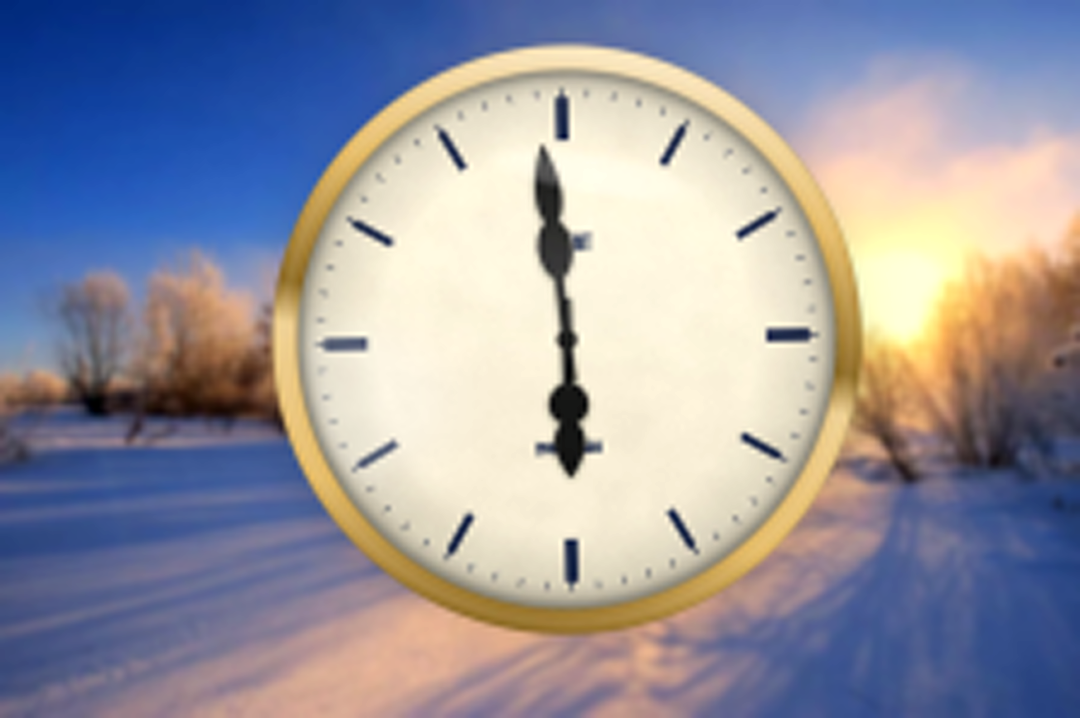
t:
5,59
